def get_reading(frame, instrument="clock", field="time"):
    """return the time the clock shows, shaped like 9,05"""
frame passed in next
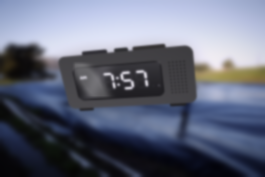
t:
7,57
